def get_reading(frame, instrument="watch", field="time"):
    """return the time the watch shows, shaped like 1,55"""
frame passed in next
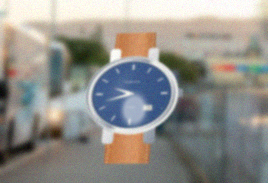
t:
9,42
